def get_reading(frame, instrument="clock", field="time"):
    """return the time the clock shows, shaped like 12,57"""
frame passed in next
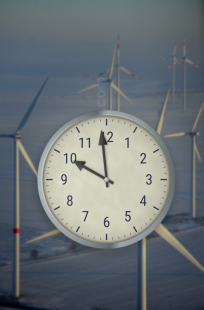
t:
9,59
